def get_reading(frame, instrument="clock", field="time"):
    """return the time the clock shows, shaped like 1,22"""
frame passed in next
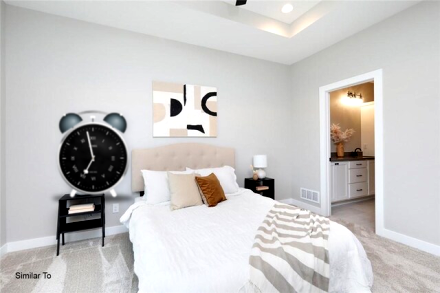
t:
6,58
